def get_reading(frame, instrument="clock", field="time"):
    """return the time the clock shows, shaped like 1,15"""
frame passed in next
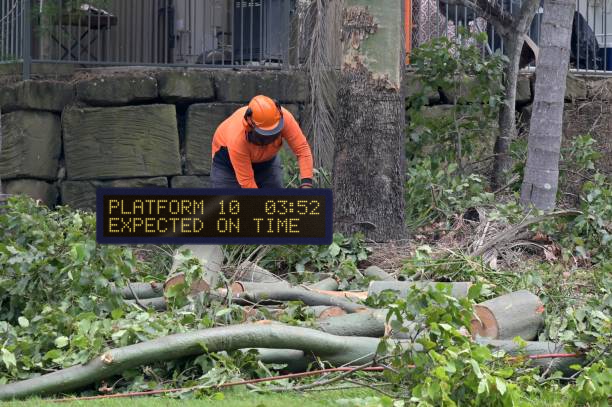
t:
3,52
